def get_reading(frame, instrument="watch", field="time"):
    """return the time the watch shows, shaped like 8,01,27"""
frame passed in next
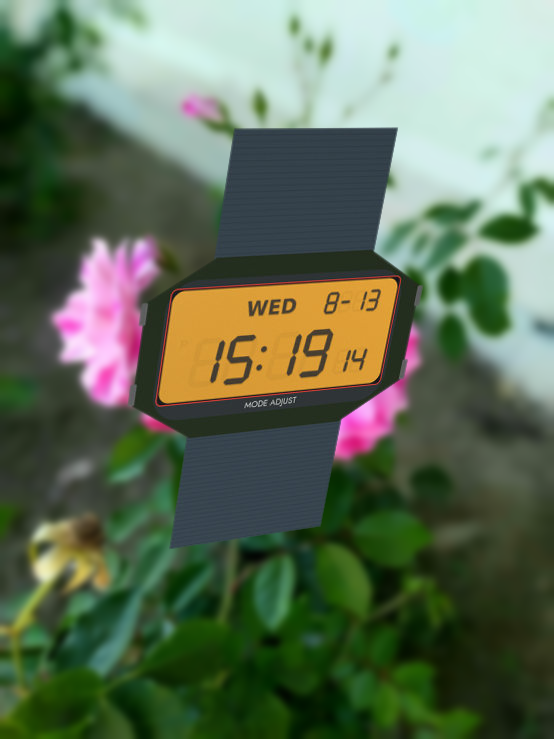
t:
15,19,14
